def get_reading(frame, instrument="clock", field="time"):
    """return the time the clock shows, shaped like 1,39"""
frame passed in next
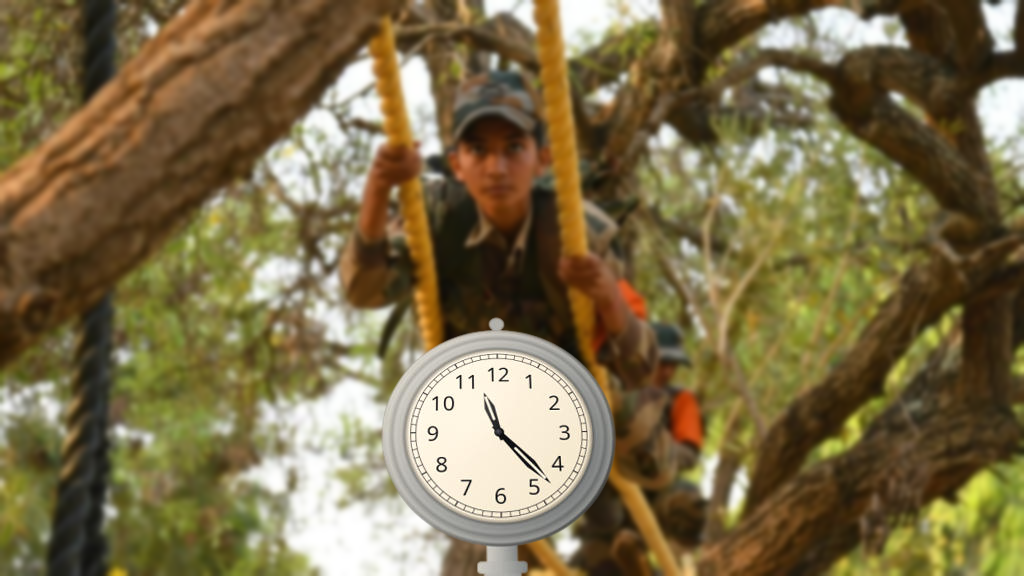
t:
11,23
